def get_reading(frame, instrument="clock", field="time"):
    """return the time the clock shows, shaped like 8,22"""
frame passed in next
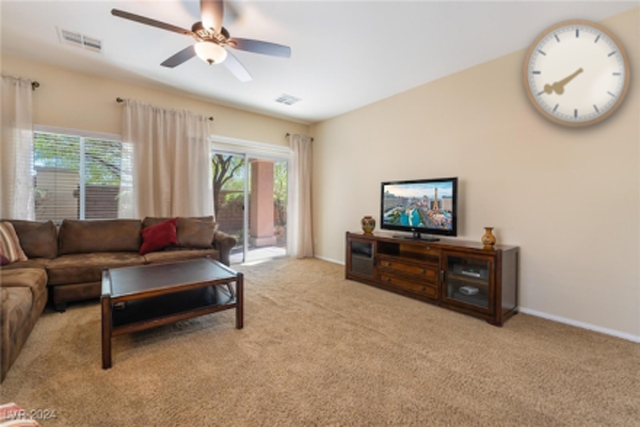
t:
7,40
